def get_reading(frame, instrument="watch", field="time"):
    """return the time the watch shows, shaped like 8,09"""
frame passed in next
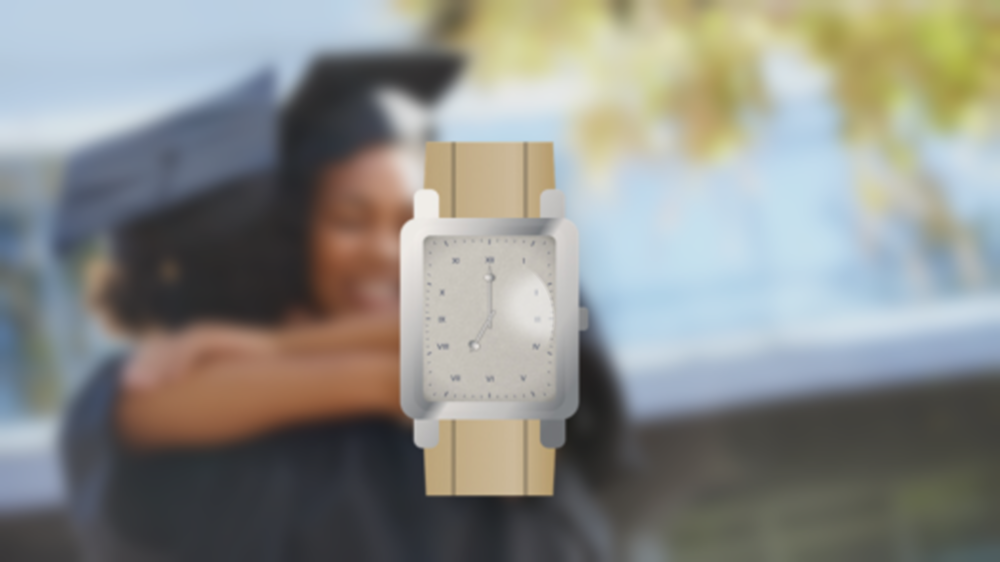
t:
7,00
